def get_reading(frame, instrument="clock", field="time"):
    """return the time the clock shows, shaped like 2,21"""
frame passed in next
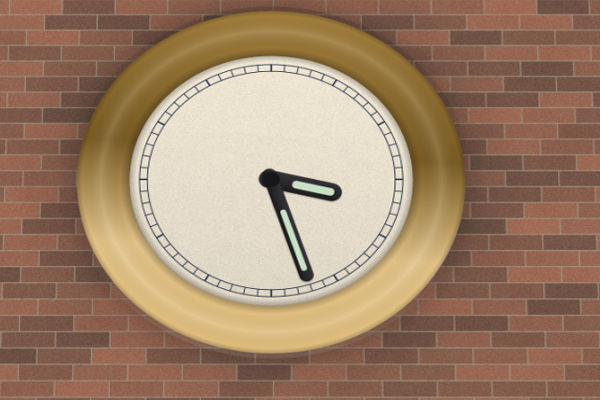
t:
3,27
